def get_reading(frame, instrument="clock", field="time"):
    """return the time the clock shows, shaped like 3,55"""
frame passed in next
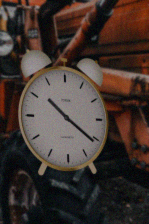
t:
10,21
